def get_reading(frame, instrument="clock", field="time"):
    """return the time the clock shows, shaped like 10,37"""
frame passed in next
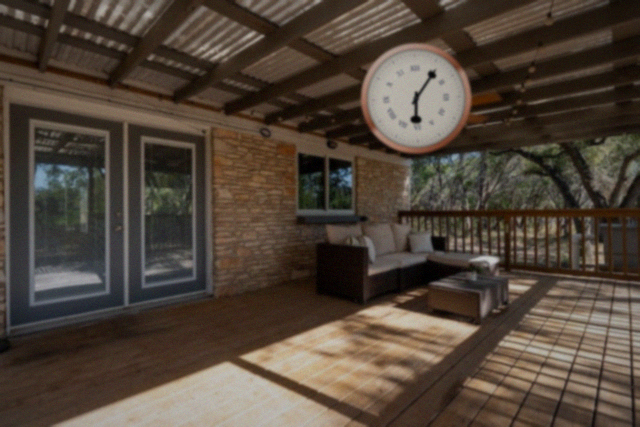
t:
6,06
